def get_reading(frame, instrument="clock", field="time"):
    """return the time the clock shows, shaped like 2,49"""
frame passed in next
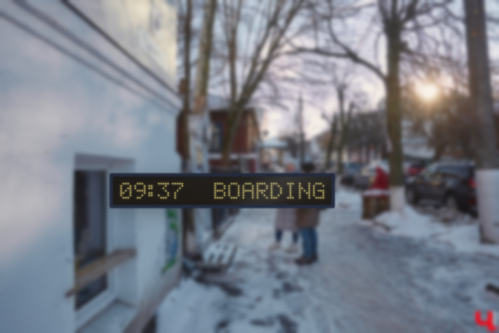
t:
9,37
